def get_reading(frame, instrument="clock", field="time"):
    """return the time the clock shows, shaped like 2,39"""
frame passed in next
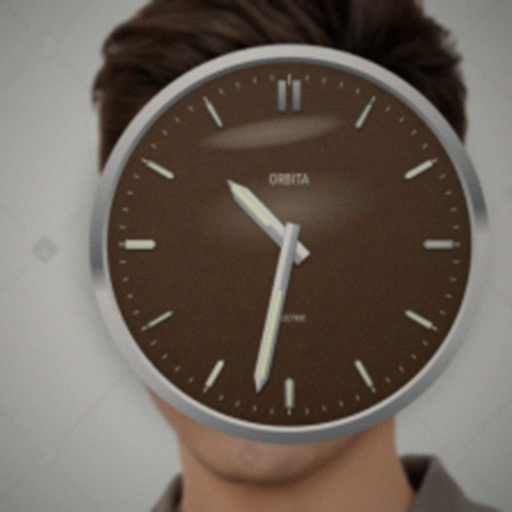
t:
10,32
